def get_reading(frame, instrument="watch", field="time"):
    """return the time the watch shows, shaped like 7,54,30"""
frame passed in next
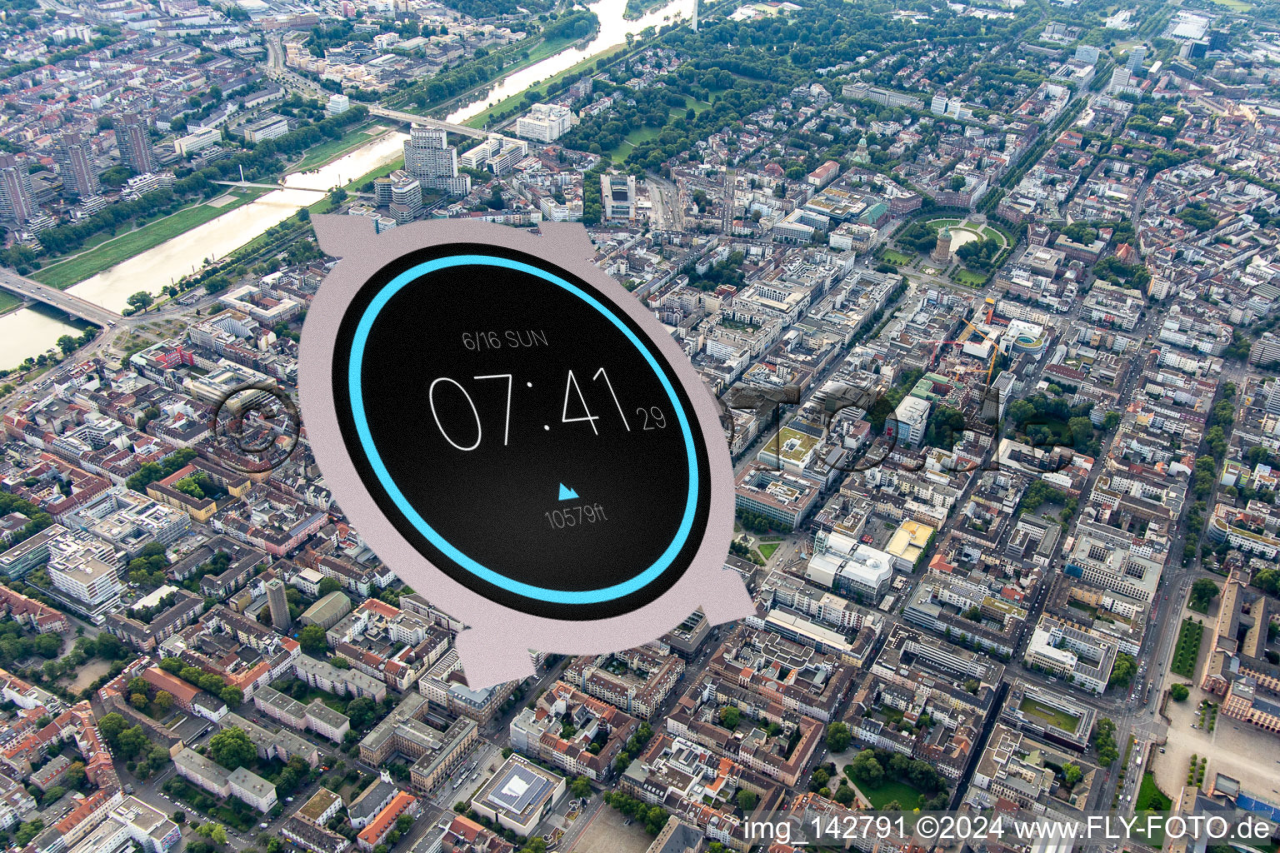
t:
7,41,29
